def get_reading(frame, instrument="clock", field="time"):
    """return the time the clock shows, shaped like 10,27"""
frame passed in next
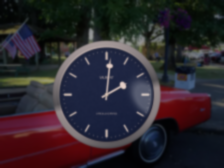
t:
2,01
